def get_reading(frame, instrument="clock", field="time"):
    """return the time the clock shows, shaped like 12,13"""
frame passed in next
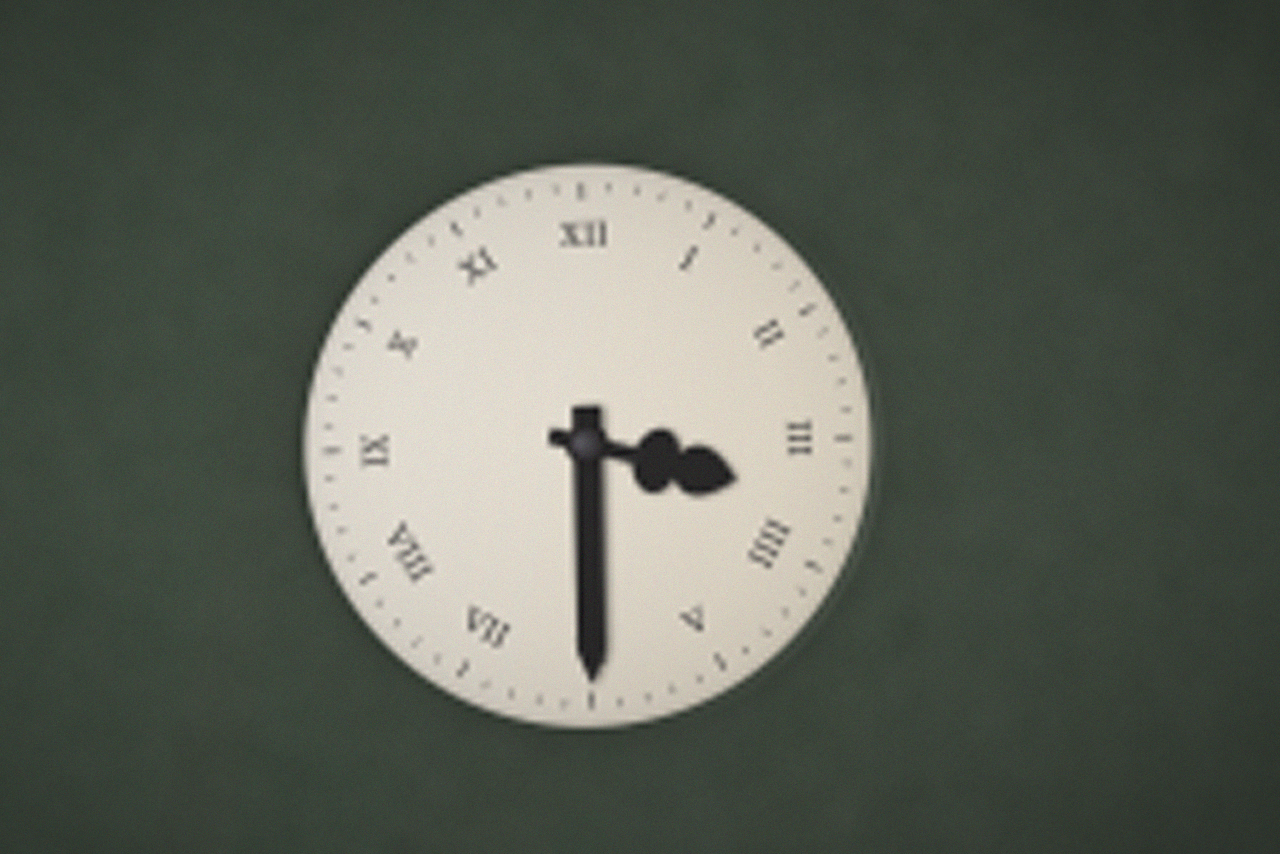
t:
3,30
